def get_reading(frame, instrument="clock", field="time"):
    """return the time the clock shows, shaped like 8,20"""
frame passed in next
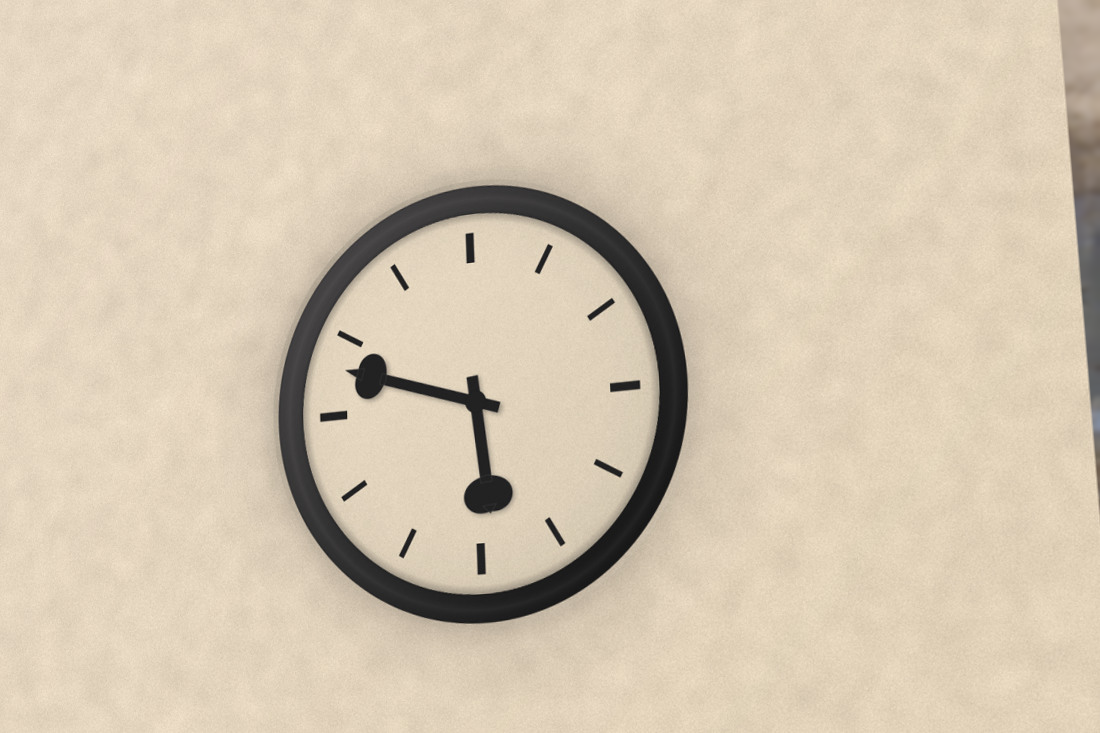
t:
5,48
